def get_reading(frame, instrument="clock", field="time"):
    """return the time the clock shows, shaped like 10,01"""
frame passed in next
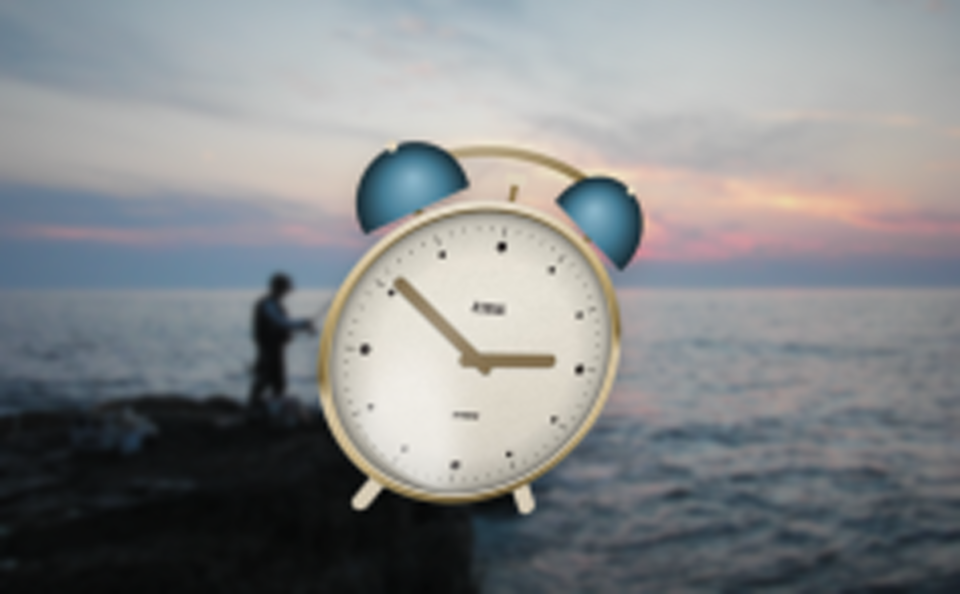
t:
2,51
